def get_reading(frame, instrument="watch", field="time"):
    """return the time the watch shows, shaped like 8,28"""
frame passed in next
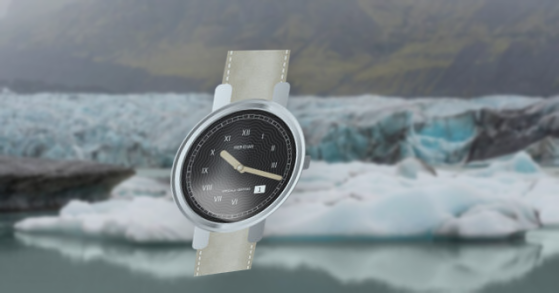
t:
10,18
